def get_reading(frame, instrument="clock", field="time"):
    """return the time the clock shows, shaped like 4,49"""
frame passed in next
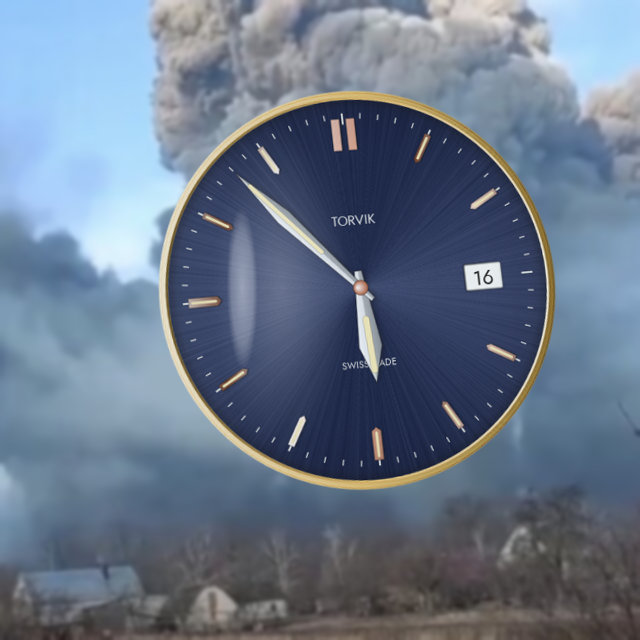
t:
5,53
